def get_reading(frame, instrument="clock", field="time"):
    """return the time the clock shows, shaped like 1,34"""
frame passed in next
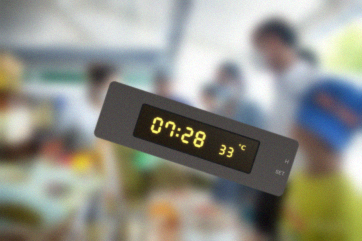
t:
7,28
